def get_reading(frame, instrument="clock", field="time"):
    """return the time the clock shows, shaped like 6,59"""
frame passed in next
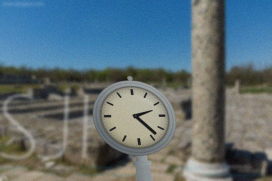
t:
2,23
